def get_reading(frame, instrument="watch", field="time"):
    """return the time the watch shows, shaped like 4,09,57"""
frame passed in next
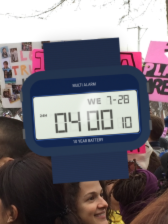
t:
4,00,10
